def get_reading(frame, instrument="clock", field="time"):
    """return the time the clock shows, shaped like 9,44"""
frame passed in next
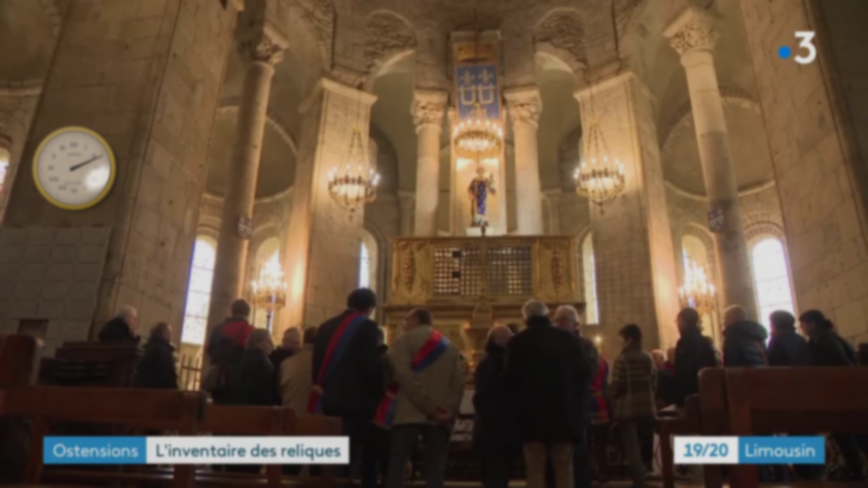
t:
2,11
